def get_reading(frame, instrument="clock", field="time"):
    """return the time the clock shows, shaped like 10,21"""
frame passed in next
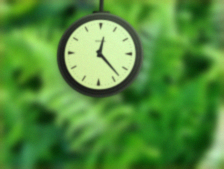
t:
12,23
